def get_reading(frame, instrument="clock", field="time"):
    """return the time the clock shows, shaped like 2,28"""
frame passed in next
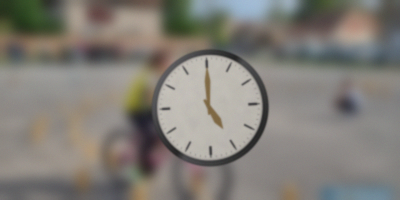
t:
5,00
